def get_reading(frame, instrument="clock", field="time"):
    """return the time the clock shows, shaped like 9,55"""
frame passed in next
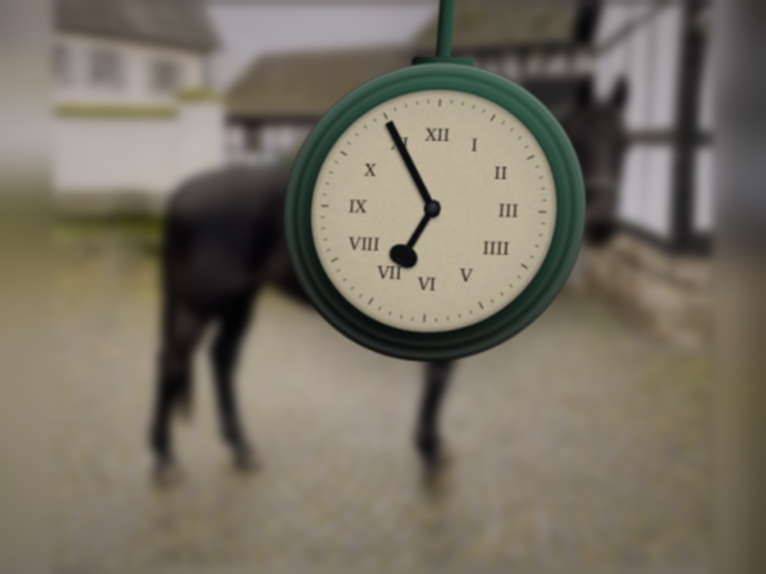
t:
6,55
